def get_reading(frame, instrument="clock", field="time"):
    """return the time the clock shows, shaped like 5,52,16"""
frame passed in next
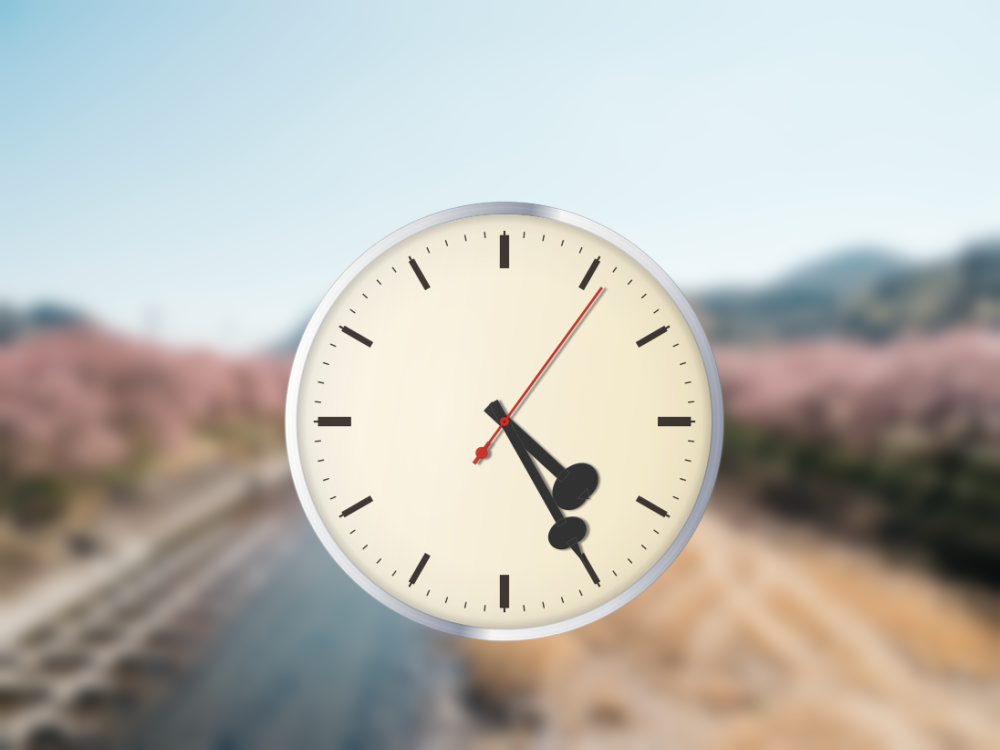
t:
4,25,06
